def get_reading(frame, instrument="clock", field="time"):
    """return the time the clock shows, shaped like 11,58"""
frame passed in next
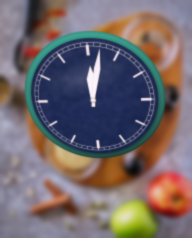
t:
12,02
